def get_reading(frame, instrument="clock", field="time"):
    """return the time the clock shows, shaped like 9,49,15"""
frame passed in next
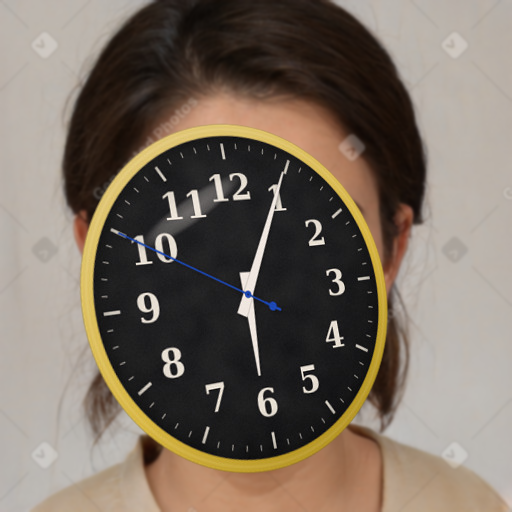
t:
6,04,50
